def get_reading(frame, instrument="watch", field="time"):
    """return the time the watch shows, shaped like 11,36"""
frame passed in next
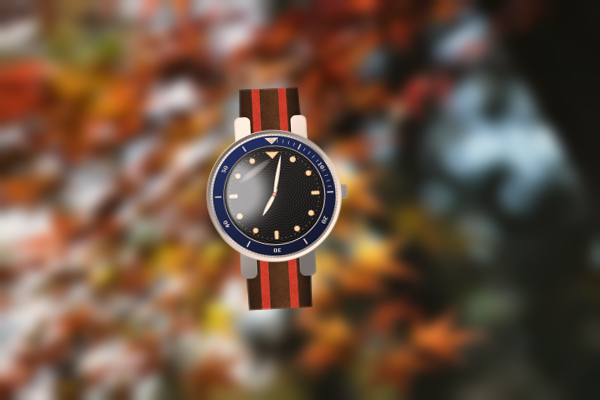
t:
7,02
